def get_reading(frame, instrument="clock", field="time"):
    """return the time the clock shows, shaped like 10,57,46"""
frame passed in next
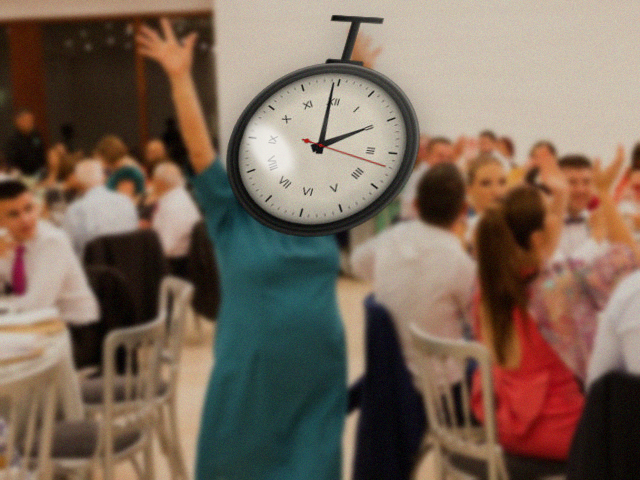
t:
1,59,17
